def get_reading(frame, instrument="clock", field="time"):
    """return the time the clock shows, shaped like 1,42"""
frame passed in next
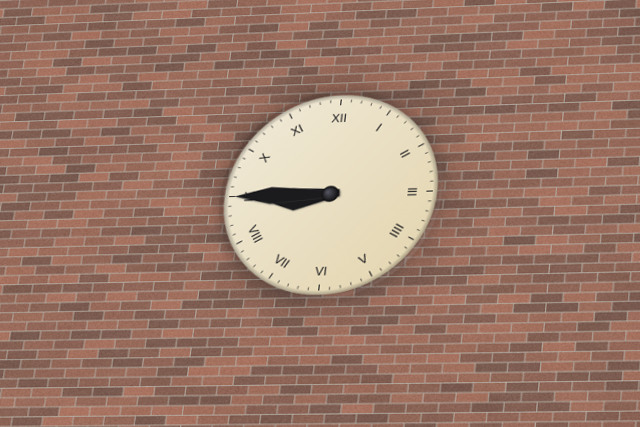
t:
8,45
